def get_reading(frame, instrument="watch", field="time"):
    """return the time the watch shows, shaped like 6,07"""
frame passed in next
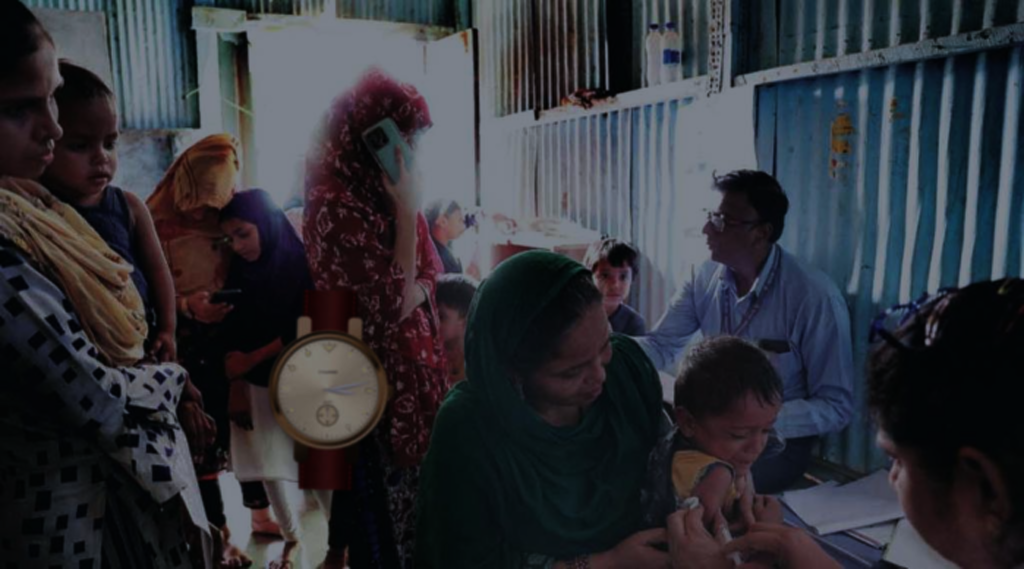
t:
3,13
